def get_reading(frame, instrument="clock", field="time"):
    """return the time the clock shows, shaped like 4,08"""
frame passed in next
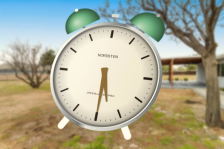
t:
5,30
